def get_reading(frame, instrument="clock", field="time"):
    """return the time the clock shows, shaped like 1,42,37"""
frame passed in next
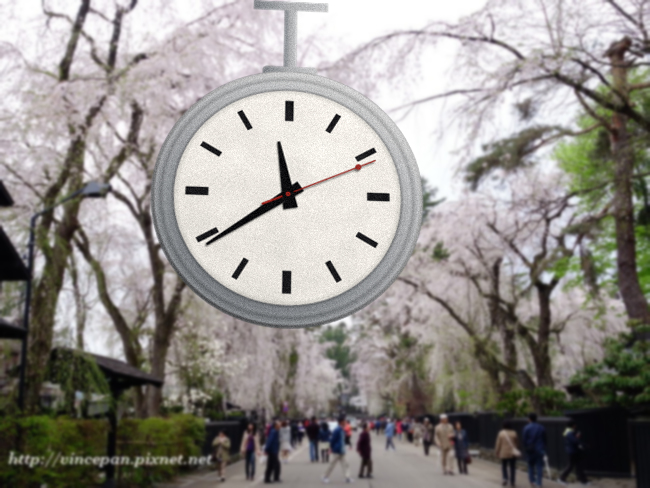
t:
11,39,11
